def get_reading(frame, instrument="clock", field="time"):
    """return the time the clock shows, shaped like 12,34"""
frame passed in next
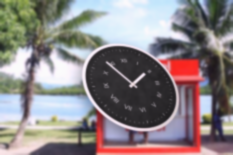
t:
1,54
